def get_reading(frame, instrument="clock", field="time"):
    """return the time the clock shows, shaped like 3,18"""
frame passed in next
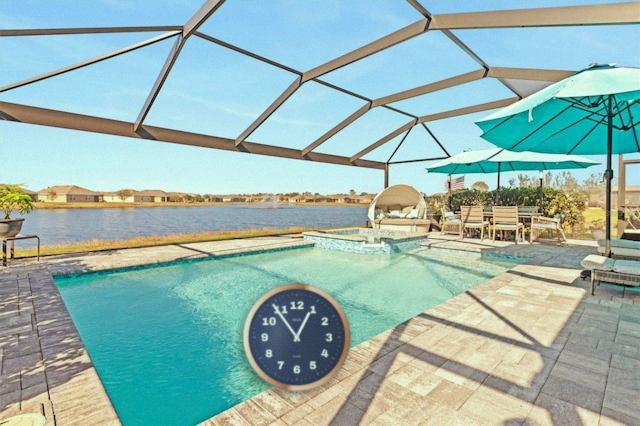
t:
12,54
